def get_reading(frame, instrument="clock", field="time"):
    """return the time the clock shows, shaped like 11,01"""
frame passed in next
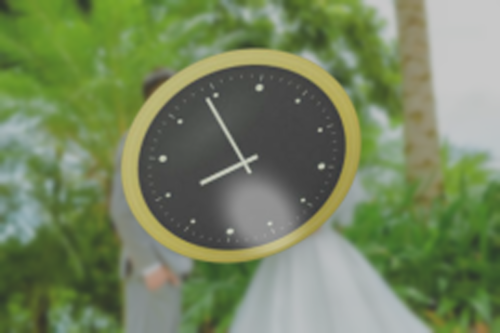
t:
7,54
